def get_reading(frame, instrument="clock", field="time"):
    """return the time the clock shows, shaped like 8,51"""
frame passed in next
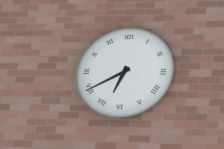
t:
6,40
